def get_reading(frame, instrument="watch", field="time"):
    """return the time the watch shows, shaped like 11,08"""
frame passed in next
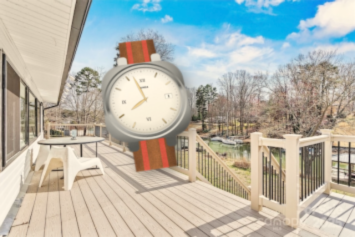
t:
7,57
